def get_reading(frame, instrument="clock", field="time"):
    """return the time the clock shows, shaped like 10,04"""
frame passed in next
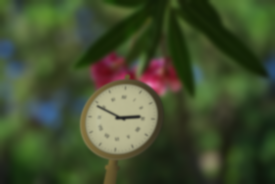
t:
2,49
